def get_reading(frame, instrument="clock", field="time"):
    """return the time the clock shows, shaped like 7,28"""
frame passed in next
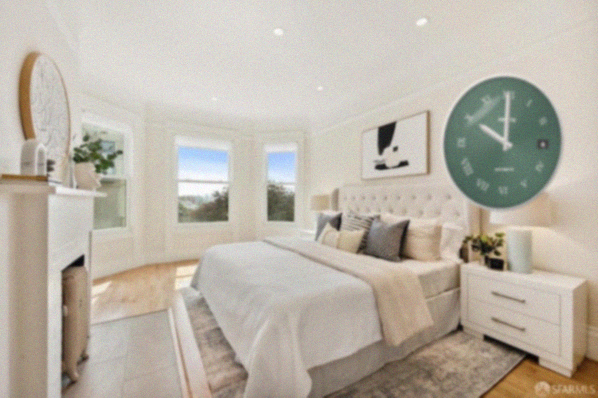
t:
10,00
